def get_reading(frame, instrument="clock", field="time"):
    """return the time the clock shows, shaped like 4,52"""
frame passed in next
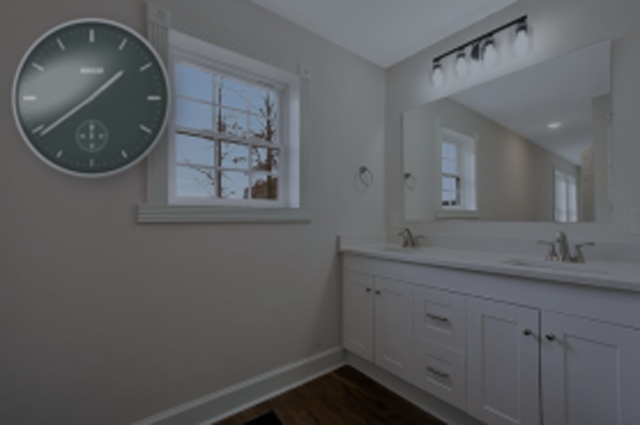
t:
1,39
